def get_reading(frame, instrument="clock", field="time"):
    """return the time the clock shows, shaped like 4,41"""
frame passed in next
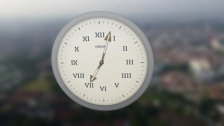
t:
7,03
